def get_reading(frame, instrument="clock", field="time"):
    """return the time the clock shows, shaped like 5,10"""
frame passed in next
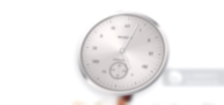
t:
5,03
